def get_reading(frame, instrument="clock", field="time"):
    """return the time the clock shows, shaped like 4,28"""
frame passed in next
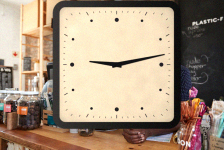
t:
9,13
